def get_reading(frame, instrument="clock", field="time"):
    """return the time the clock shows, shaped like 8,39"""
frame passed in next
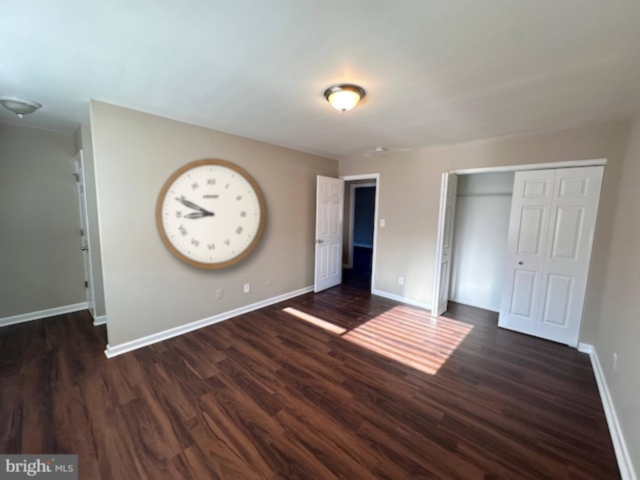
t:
8,49
